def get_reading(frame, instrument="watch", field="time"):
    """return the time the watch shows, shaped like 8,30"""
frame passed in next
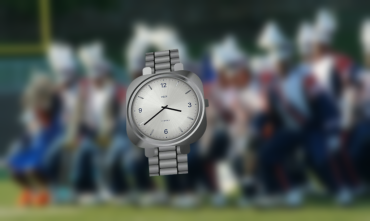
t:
3,39
